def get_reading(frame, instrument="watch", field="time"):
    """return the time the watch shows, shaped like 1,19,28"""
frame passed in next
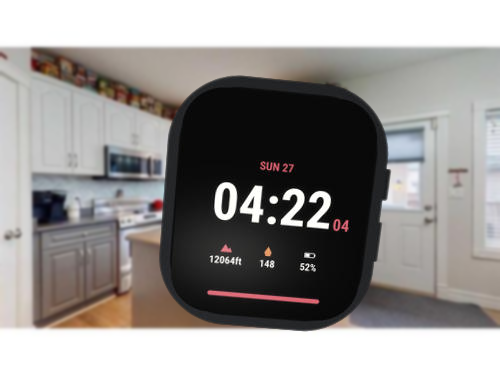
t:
4,22,04
